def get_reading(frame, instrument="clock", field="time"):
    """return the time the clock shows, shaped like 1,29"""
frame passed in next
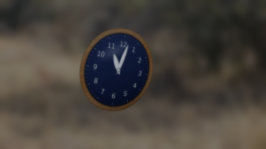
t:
11,02
